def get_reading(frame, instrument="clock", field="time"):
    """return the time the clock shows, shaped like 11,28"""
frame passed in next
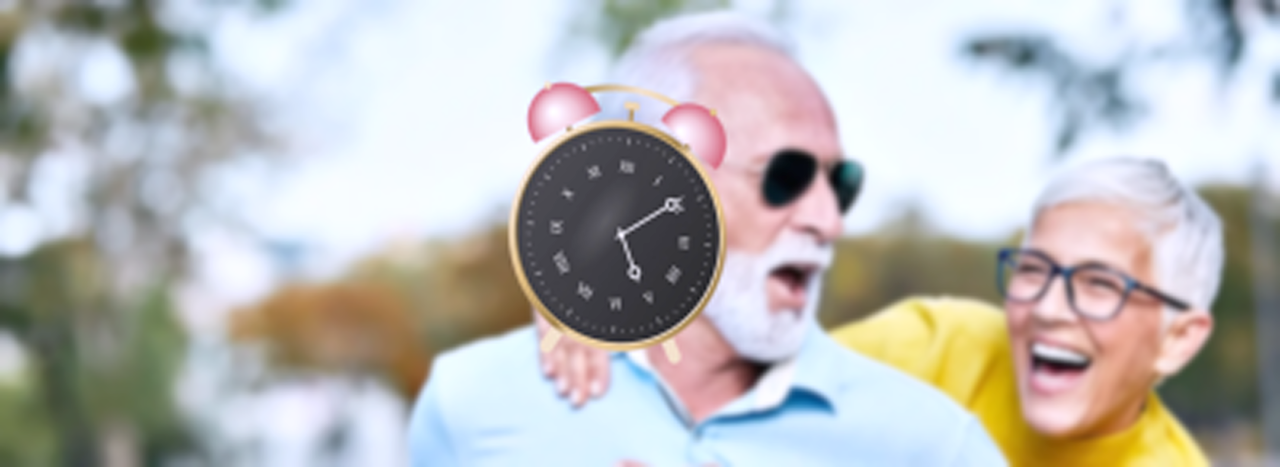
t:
5,09
